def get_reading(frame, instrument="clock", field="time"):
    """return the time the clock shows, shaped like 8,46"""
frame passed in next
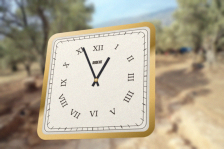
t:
12,56
